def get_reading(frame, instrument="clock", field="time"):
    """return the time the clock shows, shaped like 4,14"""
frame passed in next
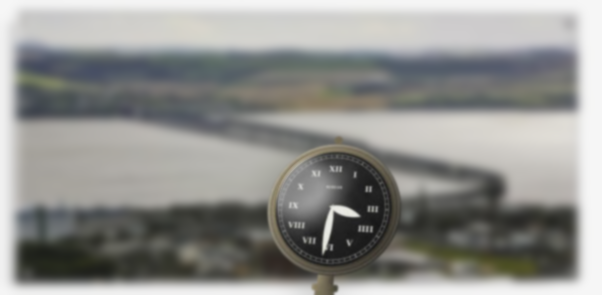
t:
3,31
